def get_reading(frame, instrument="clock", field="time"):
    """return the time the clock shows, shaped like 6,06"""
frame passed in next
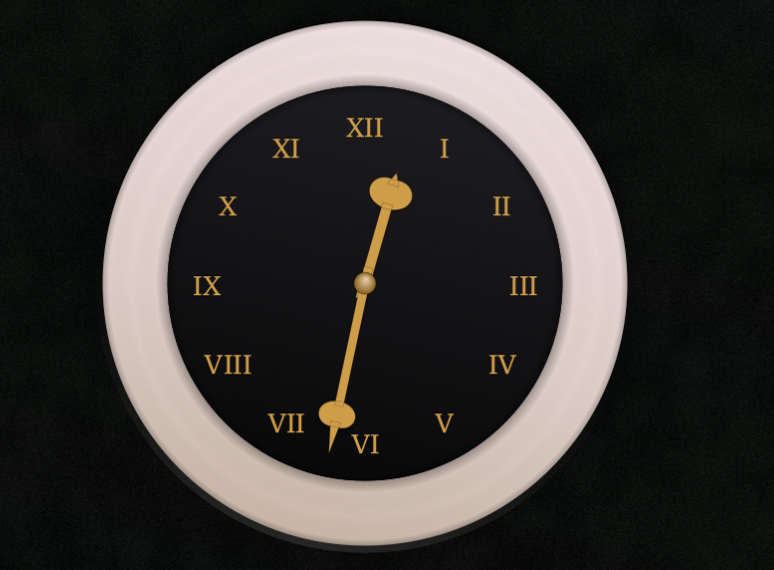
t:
12,32
